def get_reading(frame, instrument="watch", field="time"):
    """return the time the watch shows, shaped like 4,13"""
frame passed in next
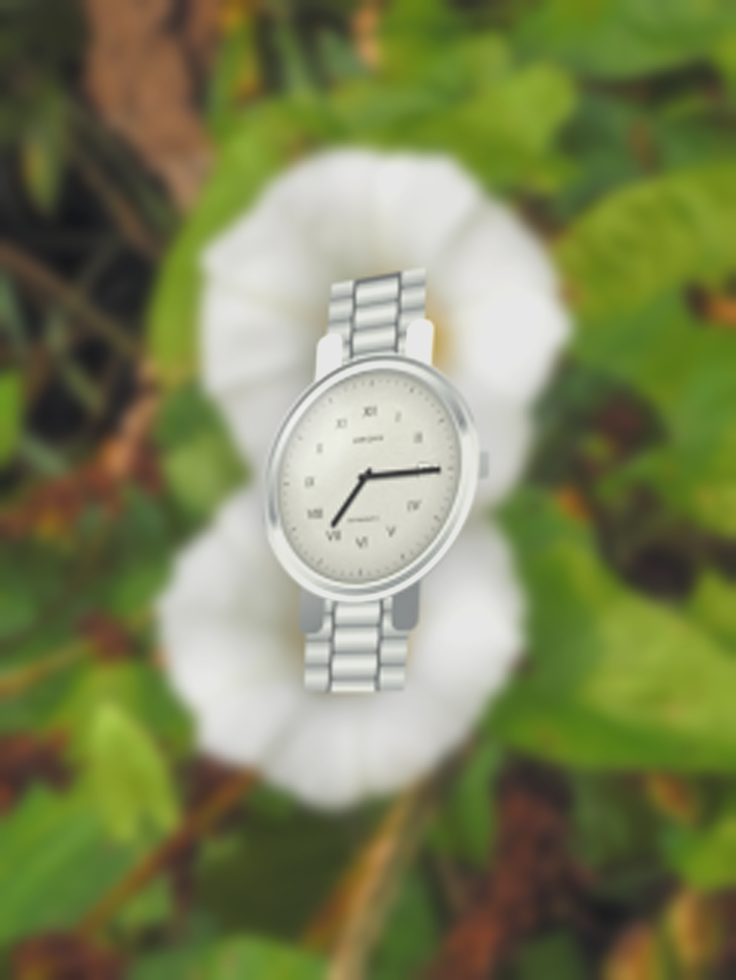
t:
7,15
